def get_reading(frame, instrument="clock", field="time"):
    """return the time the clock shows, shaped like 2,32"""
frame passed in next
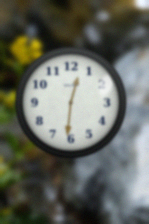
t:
12,31
